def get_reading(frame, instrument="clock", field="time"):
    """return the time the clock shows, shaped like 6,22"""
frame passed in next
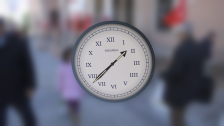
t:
1,38
